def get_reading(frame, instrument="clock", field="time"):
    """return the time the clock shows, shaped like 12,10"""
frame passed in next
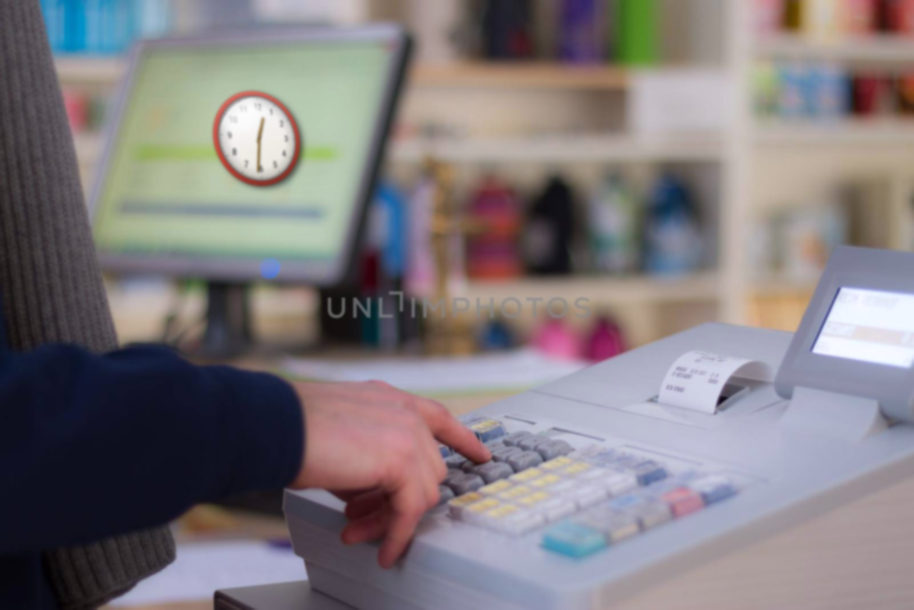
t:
12,31
